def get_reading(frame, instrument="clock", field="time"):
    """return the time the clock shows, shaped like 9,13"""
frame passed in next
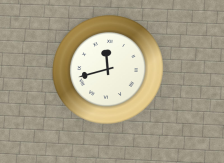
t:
11,42
